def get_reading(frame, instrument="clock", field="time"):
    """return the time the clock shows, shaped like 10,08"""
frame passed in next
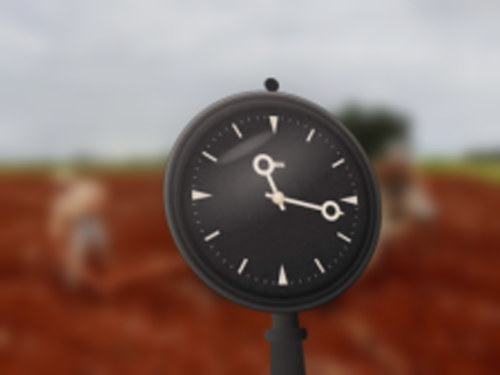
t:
11,17
